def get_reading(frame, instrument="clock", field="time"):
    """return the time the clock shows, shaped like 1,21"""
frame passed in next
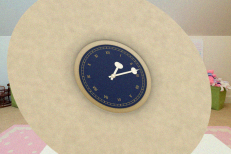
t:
1,13
